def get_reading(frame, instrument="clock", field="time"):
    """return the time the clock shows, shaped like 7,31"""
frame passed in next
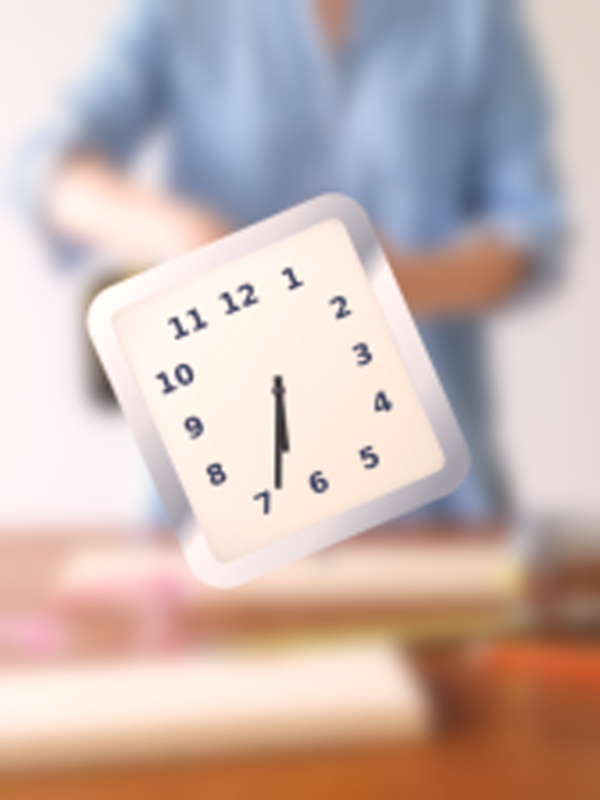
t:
6,34
